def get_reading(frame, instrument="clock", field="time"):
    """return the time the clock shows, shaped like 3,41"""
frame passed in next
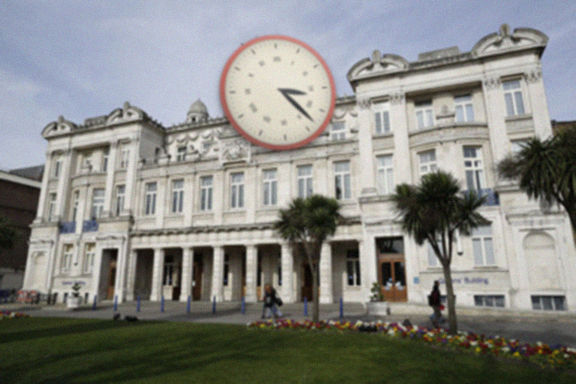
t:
3,23
